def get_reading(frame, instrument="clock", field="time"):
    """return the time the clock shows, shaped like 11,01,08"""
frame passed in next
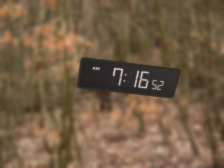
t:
7,16,52
